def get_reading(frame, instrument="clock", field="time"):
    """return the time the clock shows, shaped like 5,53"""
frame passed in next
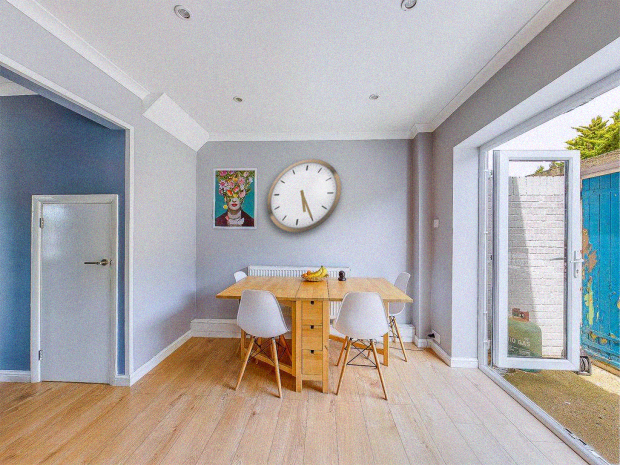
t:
5,25
